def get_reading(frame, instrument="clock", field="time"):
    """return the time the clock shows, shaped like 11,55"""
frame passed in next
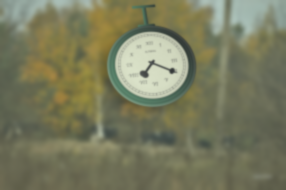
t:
7,20
